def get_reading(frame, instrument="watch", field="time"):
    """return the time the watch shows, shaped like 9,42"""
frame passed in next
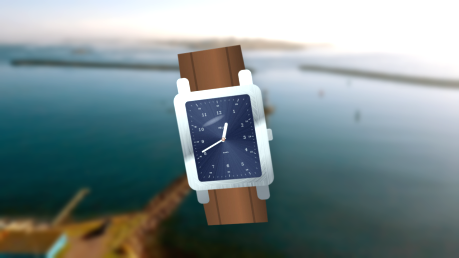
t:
12,41
